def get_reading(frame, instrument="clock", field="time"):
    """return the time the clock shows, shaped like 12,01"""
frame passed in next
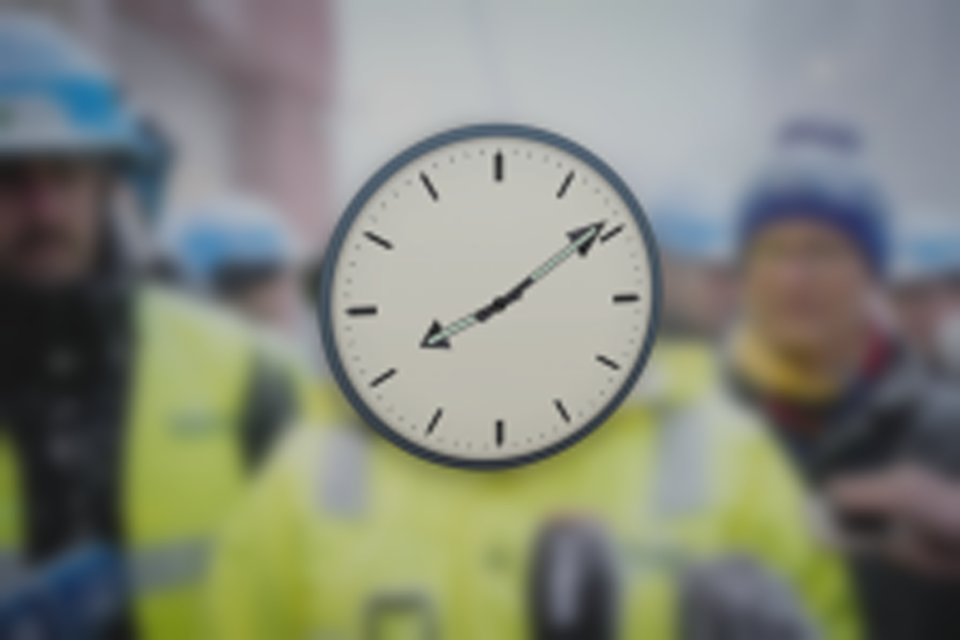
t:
8,09
